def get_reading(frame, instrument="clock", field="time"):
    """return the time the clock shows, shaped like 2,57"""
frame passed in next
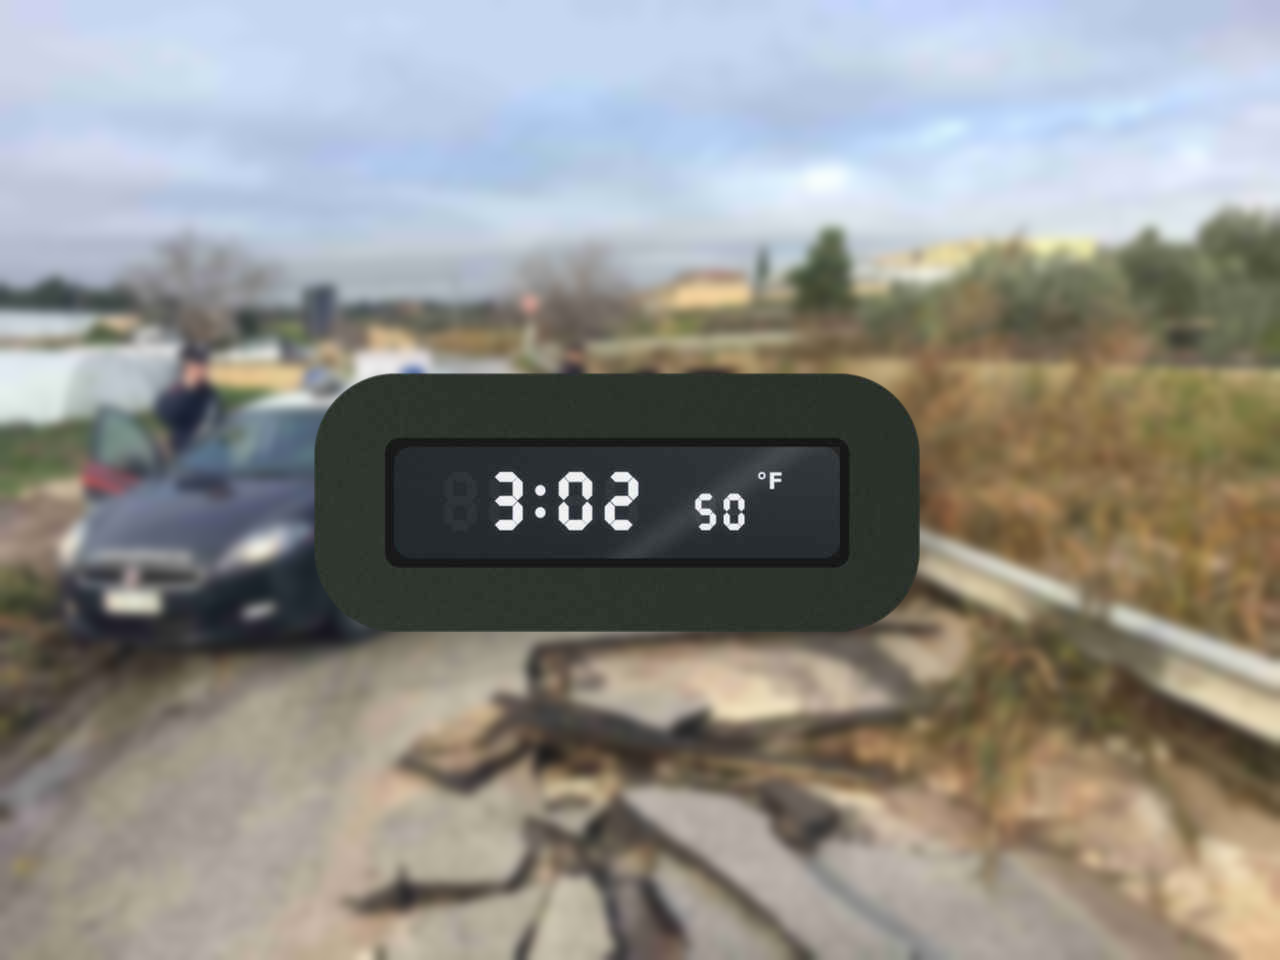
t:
3,02
